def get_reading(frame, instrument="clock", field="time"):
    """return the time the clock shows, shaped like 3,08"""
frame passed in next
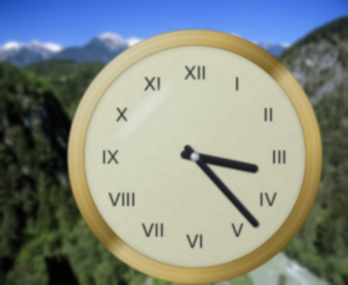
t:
3,23
